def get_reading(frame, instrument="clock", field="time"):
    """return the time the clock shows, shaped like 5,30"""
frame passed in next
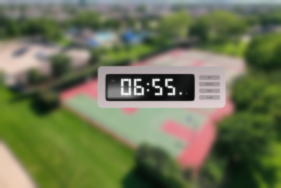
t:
6,55
